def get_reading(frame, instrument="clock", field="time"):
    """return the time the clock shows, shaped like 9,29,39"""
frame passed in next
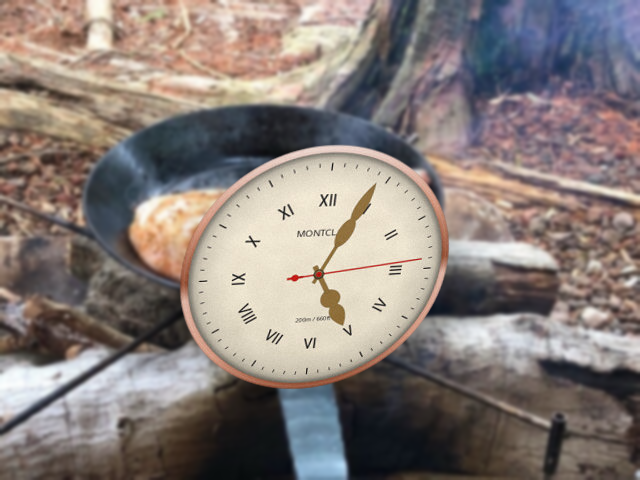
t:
5,04,14
